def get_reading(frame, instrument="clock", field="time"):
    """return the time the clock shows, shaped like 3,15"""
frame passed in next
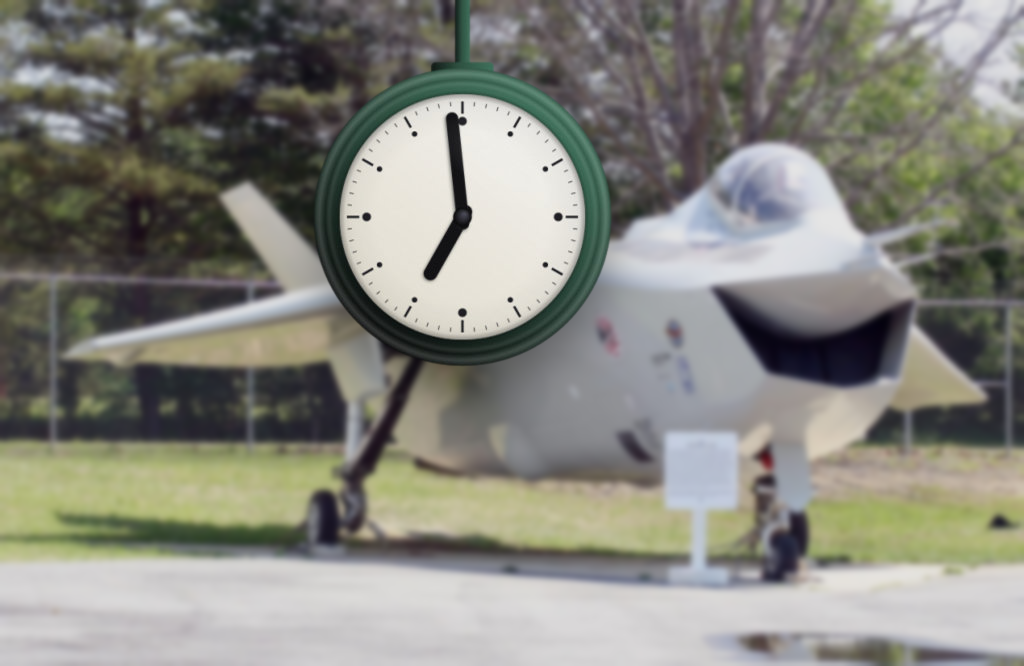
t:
6,59
